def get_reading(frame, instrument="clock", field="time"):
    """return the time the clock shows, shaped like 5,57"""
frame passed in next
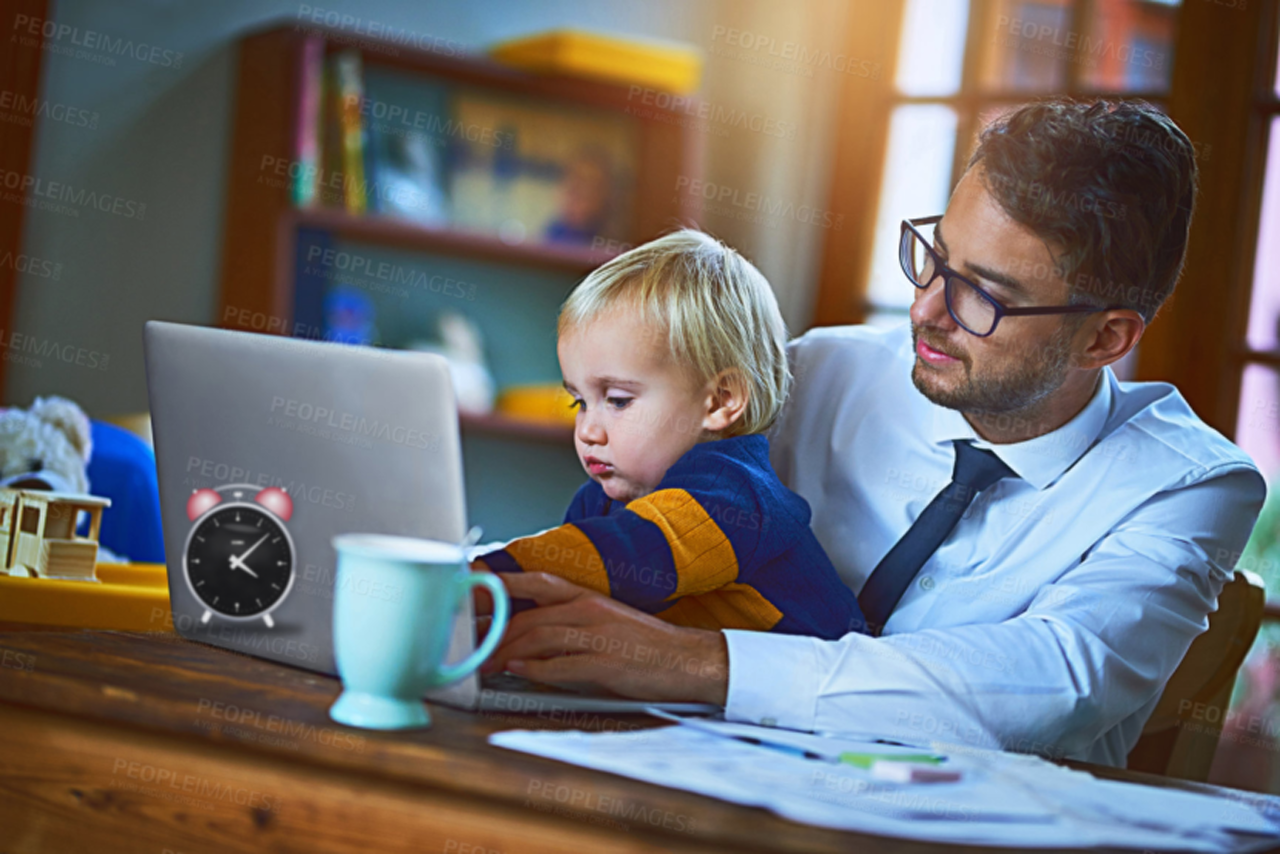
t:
4,08
